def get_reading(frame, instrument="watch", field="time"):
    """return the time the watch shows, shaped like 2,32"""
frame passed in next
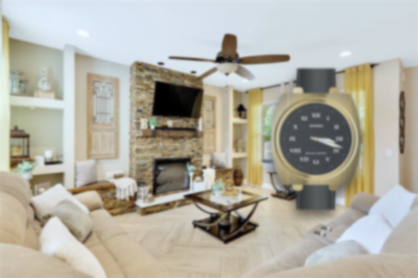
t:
3,18
